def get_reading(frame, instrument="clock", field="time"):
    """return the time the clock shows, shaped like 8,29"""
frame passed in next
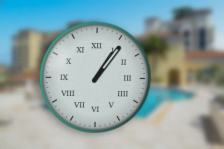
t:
1,06
